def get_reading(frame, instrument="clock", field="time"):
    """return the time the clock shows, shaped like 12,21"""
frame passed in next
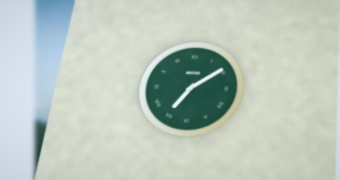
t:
7,09
